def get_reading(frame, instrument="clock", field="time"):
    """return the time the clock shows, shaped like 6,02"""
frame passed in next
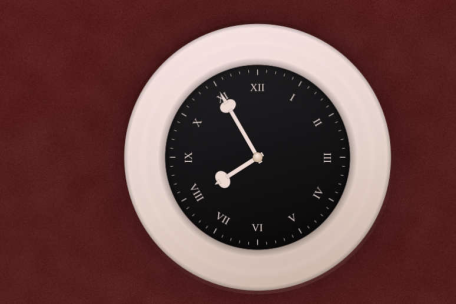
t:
7,55
